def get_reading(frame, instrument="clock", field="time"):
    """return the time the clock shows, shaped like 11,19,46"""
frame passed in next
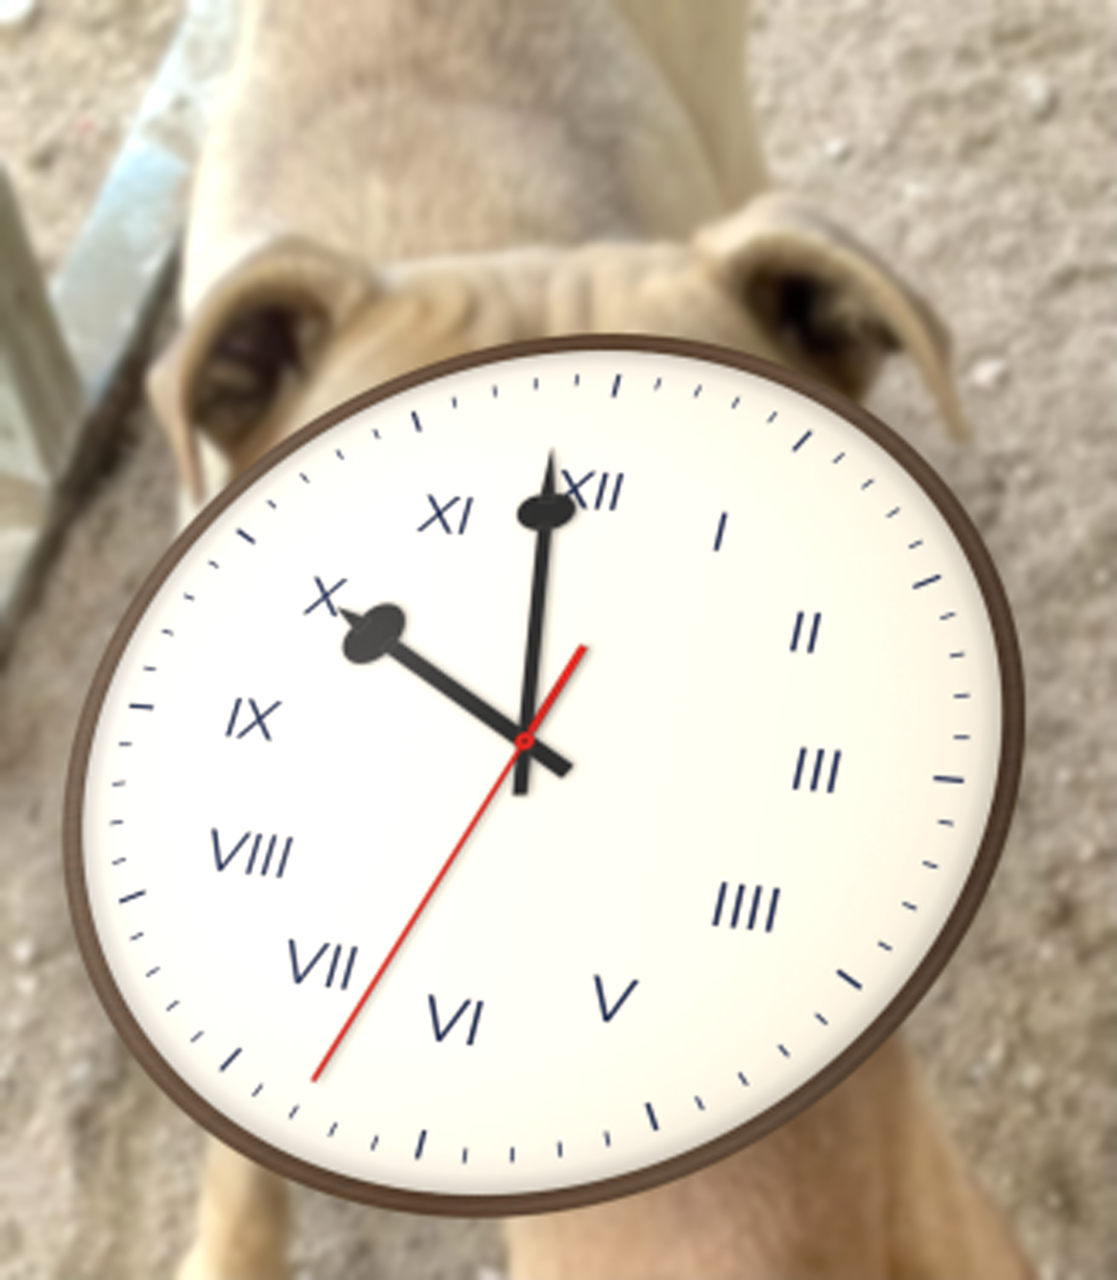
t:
9,58,33
